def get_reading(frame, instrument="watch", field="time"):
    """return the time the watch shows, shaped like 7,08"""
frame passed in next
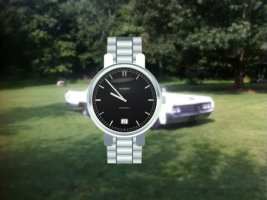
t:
9,53
